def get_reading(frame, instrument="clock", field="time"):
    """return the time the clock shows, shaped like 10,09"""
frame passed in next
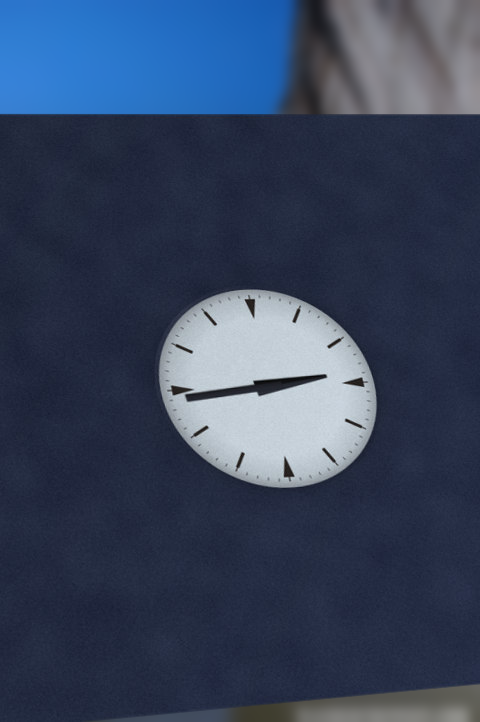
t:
2,44
